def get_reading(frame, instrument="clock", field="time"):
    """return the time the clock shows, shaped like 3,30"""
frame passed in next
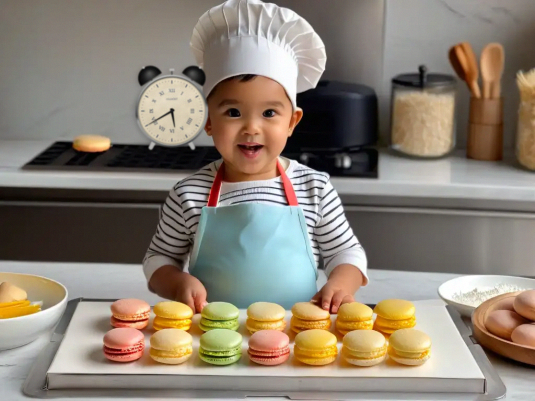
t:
5,40
